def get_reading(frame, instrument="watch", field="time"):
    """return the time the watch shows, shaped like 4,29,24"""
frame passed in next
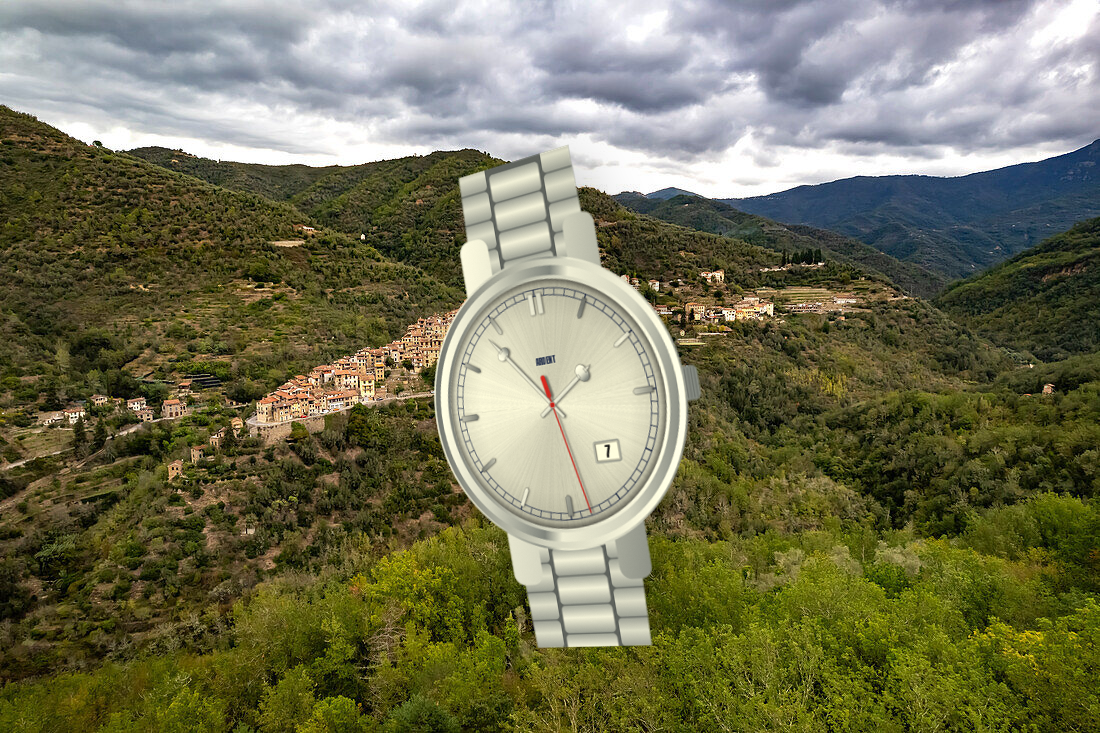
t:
1,53,28
